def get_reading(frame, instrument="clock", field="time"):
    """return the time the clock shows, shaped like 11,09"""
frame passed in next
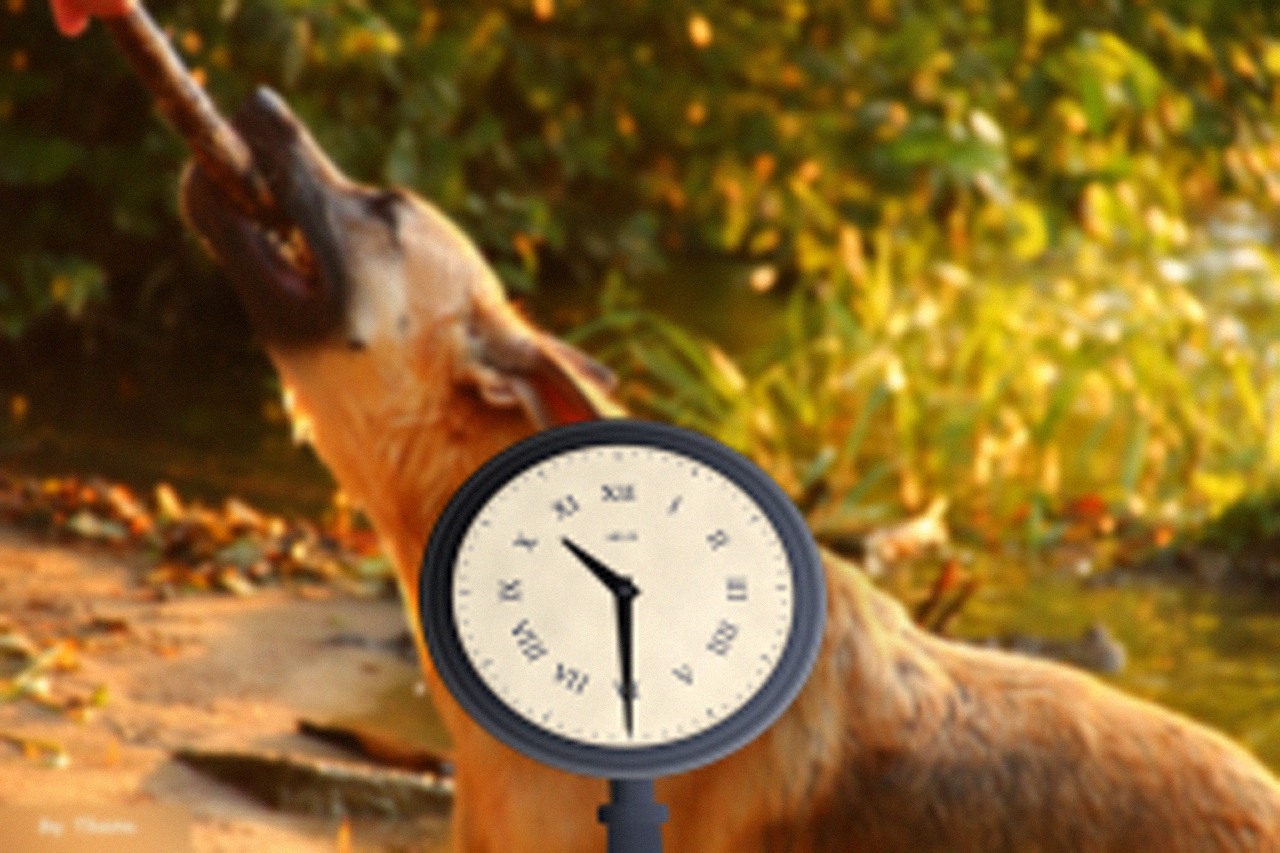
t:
10,30
